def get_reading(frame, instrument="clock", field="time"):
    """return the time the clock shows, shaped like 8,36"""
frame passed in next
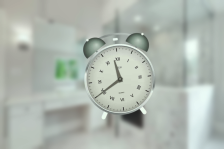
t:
11,40
